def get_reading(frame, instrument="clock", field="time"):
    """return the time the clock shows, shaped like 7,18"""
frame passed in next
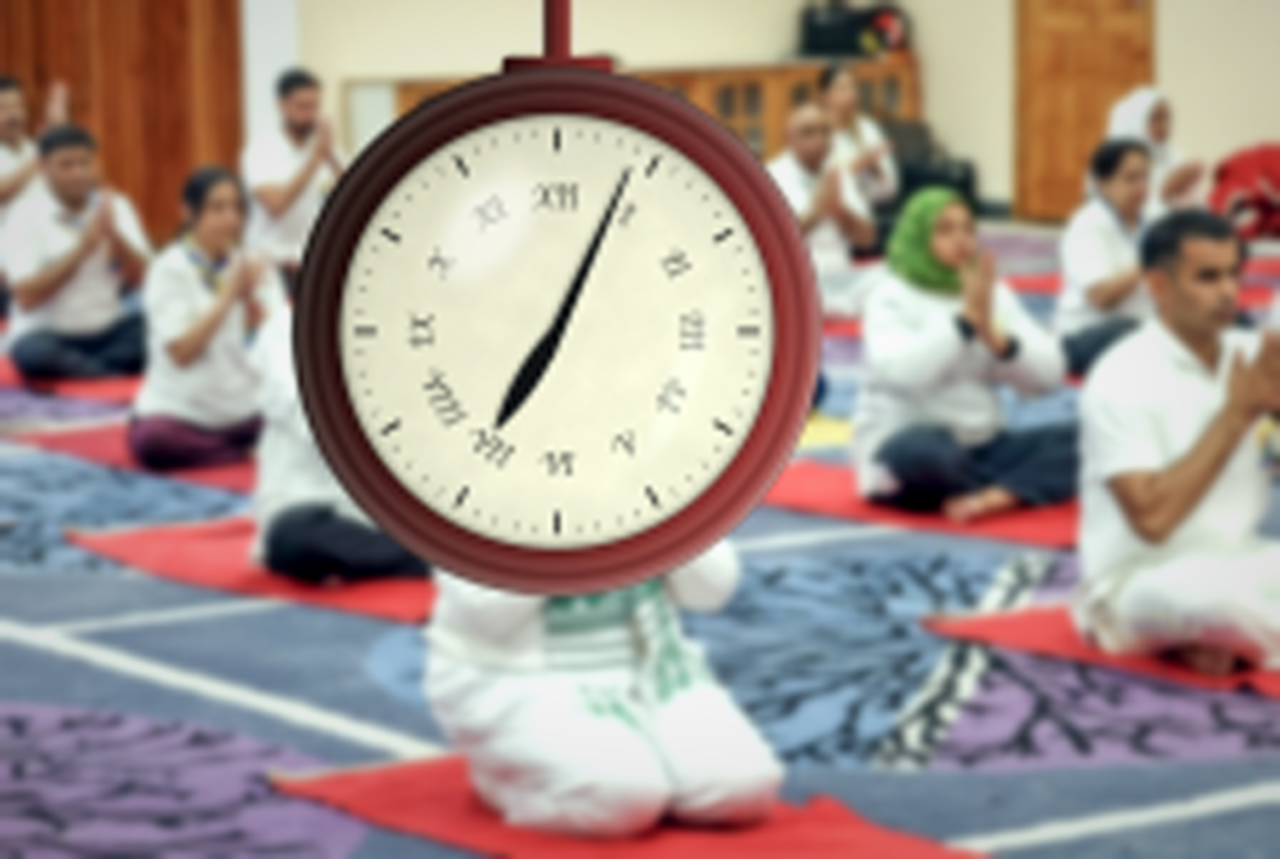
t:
7,04
